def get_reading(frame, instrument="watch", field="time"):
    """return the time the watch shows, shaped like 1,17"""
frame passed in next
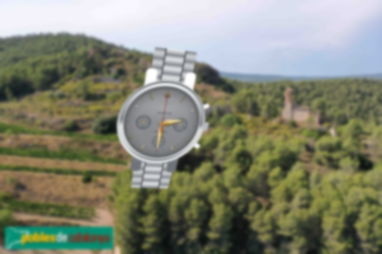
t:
2,30
